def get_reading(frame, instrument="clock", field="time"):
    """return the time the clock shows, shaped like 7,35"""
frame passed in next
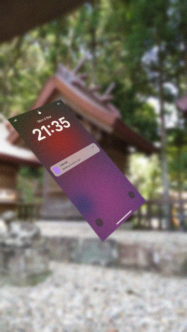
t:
21,35
